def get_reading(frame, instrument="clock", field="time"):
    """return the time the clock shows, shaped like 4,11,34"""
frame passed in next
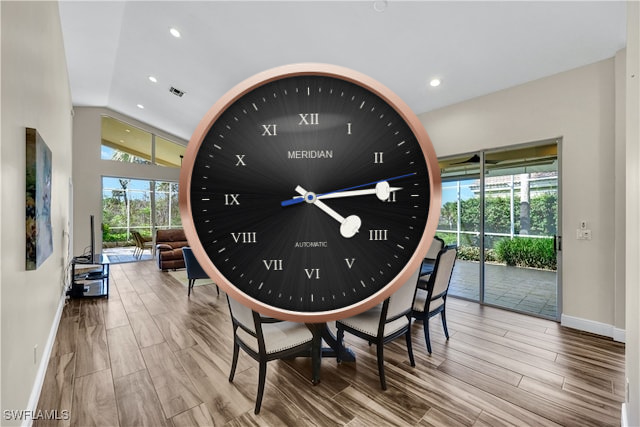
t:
4,14,13
